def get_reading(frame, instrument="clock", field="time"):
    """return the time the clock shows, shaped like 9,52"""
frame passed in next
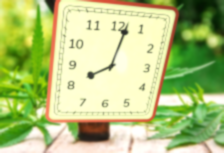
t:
8,02
